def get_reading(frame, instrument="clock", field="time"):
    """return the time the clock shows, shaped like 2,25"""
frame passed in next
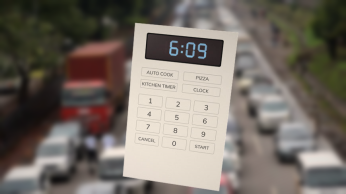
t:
6,09
